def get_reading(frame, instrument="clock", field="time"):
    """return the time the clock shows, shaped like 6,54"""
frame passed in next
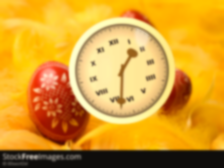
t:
1,33
